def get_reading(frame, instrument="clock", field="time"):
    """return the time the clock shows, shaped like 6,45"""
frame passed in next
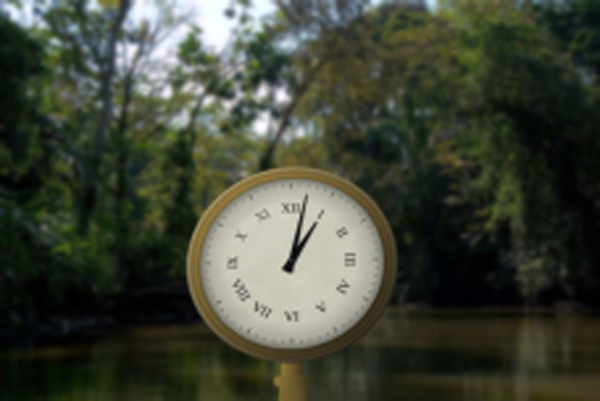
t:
1,02
